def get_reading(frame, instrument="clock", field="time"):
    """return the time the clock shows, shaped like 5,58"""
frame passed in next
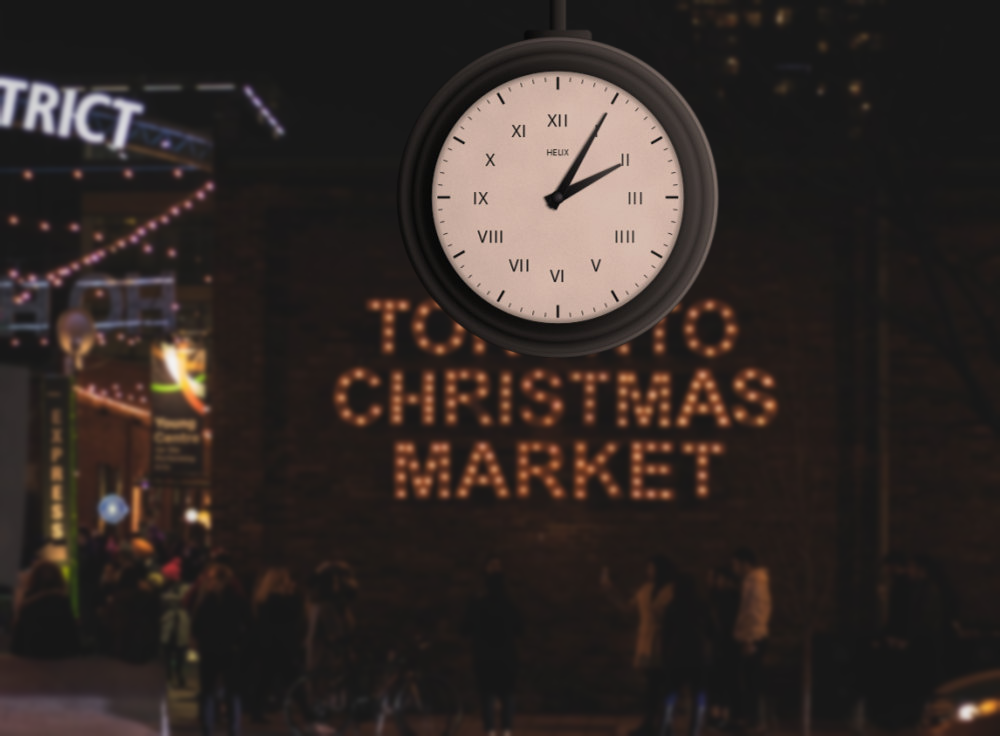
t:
2,05
